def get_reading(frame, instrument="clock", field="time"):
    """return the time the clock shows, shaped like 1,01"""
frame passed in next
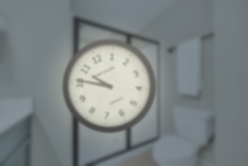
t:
10,51
